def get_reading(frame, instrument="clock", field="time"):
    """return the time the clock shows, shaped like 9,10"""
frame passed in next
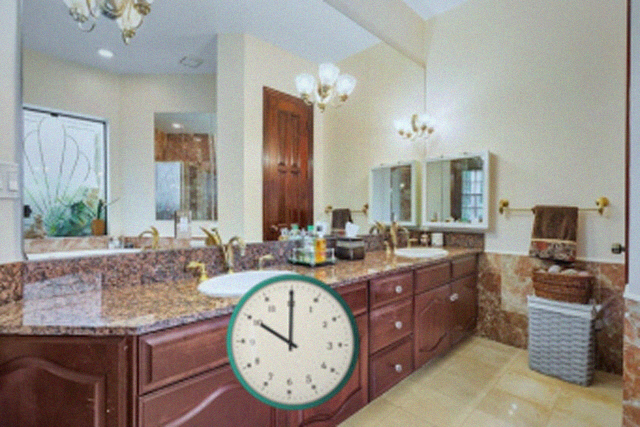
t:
10,00
